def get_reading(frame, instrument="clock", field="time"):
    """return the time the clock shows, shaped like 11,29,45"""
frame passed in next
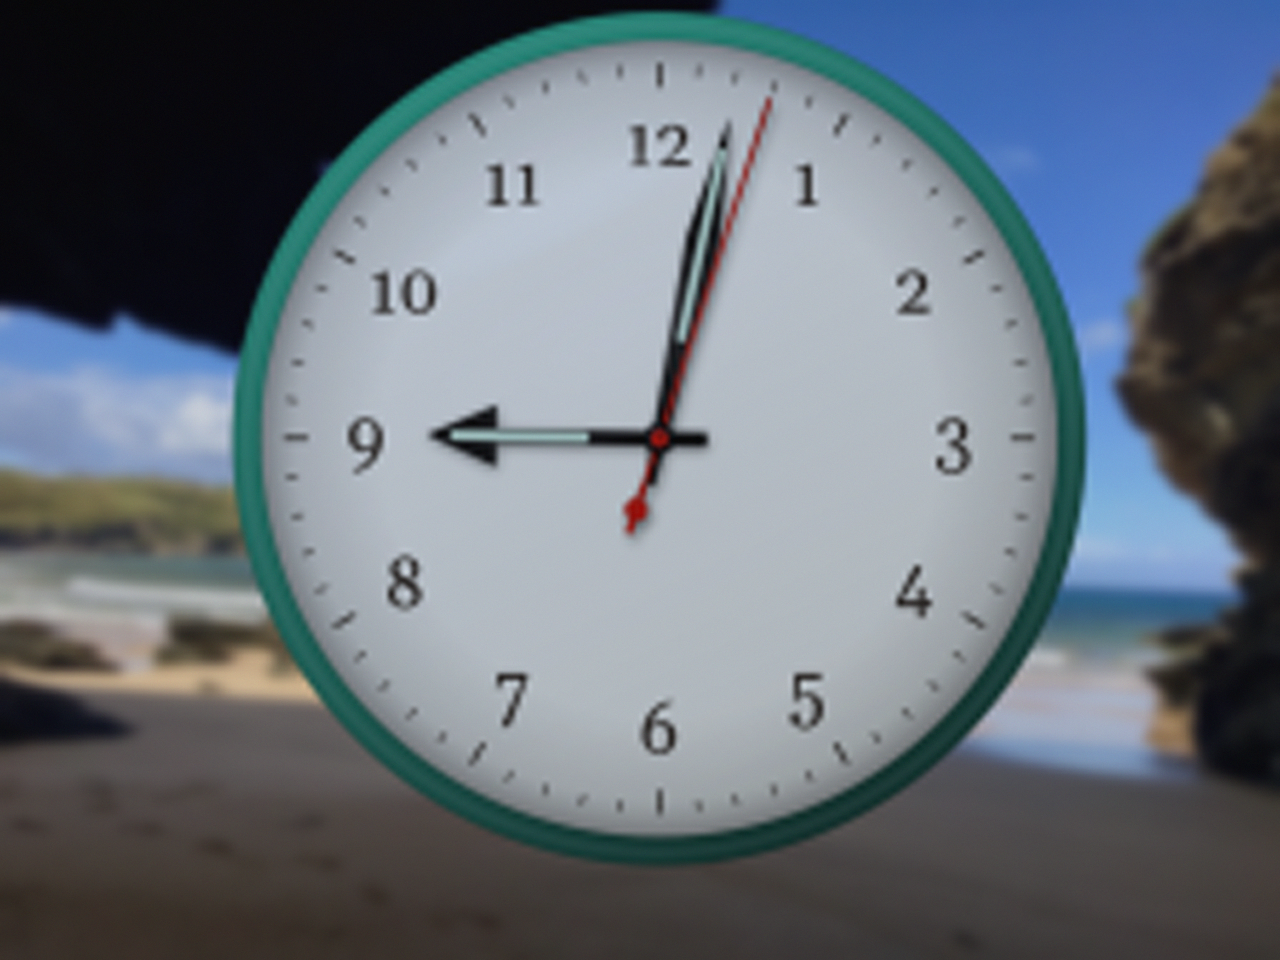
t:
9,02,03
